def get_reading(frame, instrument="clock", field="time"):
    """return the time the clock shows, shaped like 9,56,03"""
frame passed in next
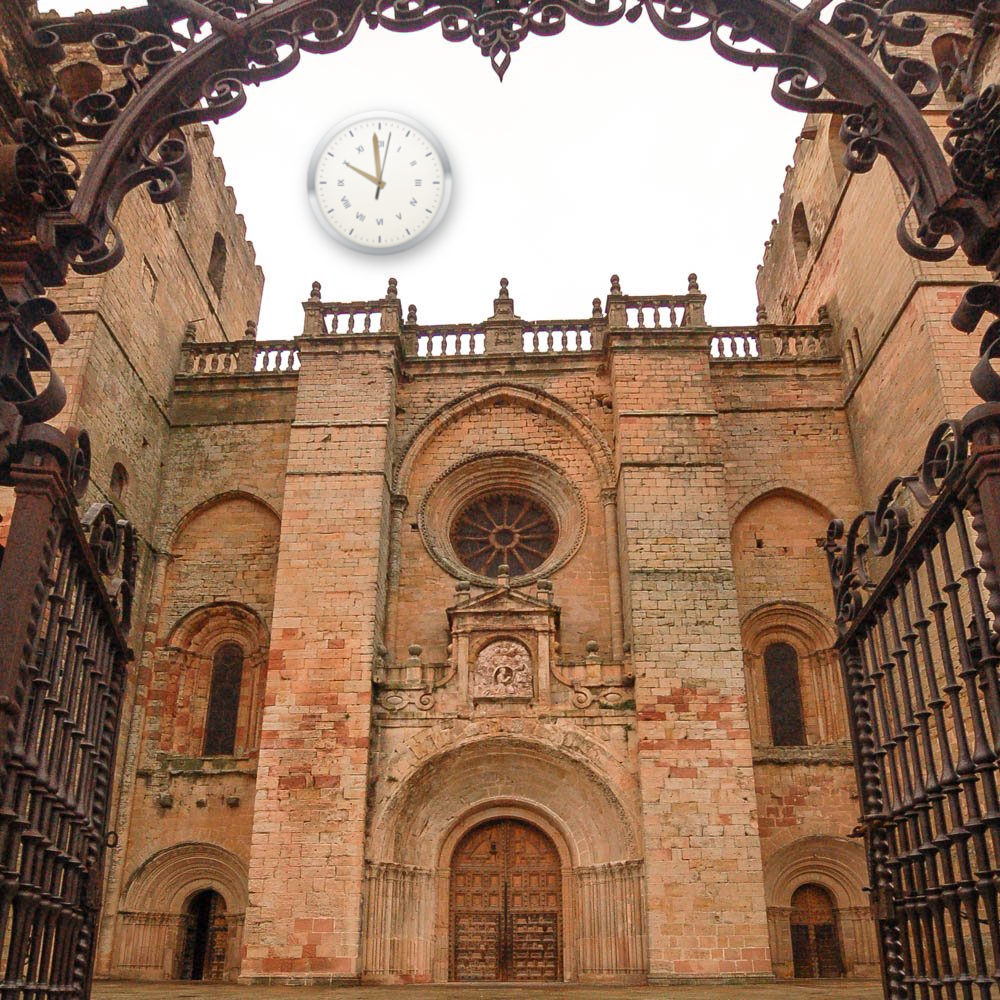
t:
9,59,02
